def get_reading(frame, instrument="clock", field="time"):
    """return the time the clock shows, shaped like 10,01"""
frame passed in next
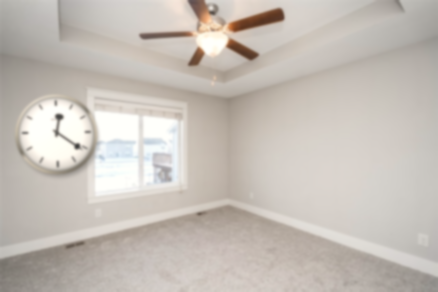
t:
12,21
